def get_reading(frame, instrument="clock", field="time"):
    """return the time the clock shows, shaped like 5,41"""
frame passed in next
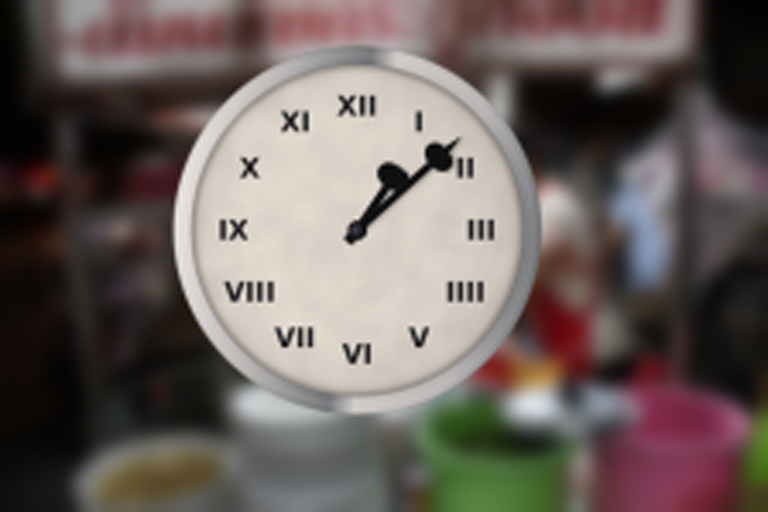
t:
1,08
